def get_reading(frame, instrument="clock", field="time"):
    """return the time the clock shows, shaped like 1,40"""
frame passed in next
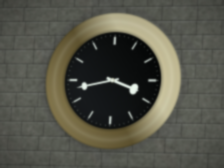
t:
3,43
